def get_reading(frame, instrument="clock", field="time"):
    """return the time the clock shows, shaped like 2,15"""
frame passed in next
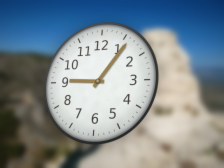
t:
9,06
